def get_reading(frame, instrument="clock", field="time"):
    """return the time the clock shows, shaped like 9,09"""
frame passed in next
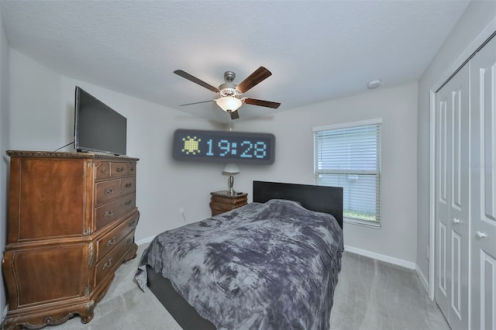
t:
19,28
